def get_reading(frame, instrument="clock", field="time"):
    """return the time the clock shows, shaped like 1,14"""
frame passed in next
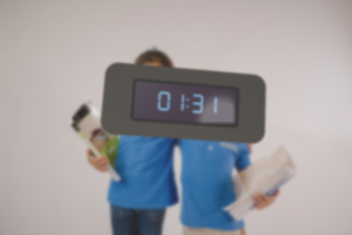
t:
1,31
